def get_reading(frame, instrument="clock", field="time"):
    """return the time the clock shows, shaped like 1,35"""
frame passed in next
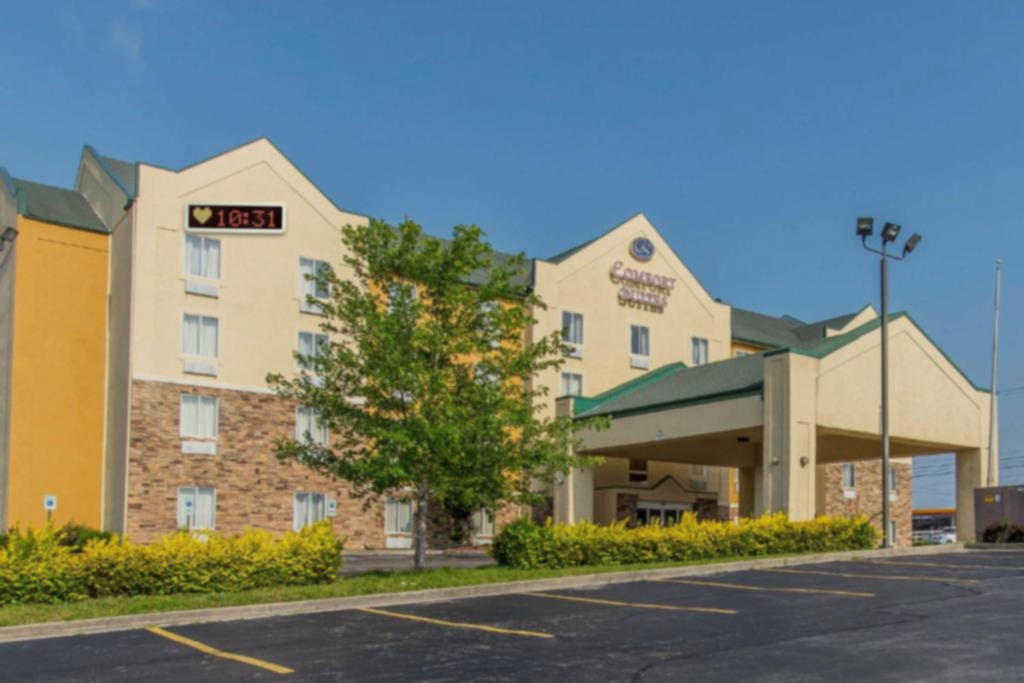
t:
10,31
